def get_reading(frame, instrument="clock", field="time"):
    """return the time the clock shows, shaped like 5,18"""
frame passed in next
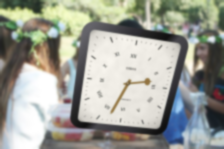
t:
2,33
